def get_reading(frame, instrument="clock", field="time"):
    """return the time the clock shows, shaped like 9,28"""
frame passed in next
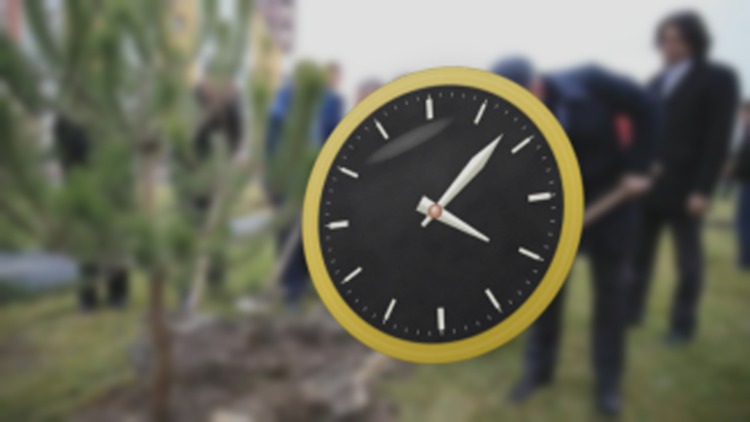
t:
4,08
